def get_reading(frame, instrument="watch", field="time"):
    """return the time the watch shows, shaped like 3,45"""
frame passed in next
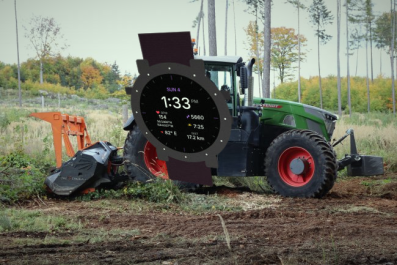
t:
1,33
